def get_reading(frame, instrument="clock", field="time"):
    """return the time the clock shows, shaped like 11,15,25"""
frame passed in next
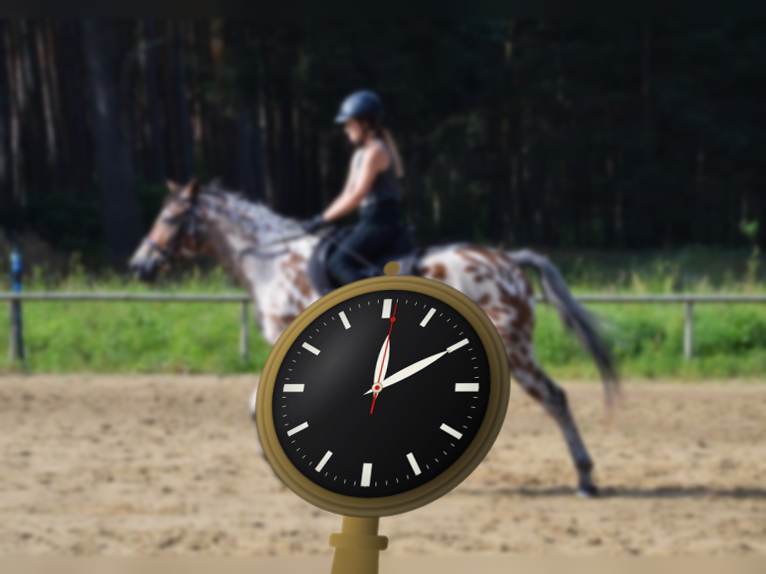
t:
12,10,01
